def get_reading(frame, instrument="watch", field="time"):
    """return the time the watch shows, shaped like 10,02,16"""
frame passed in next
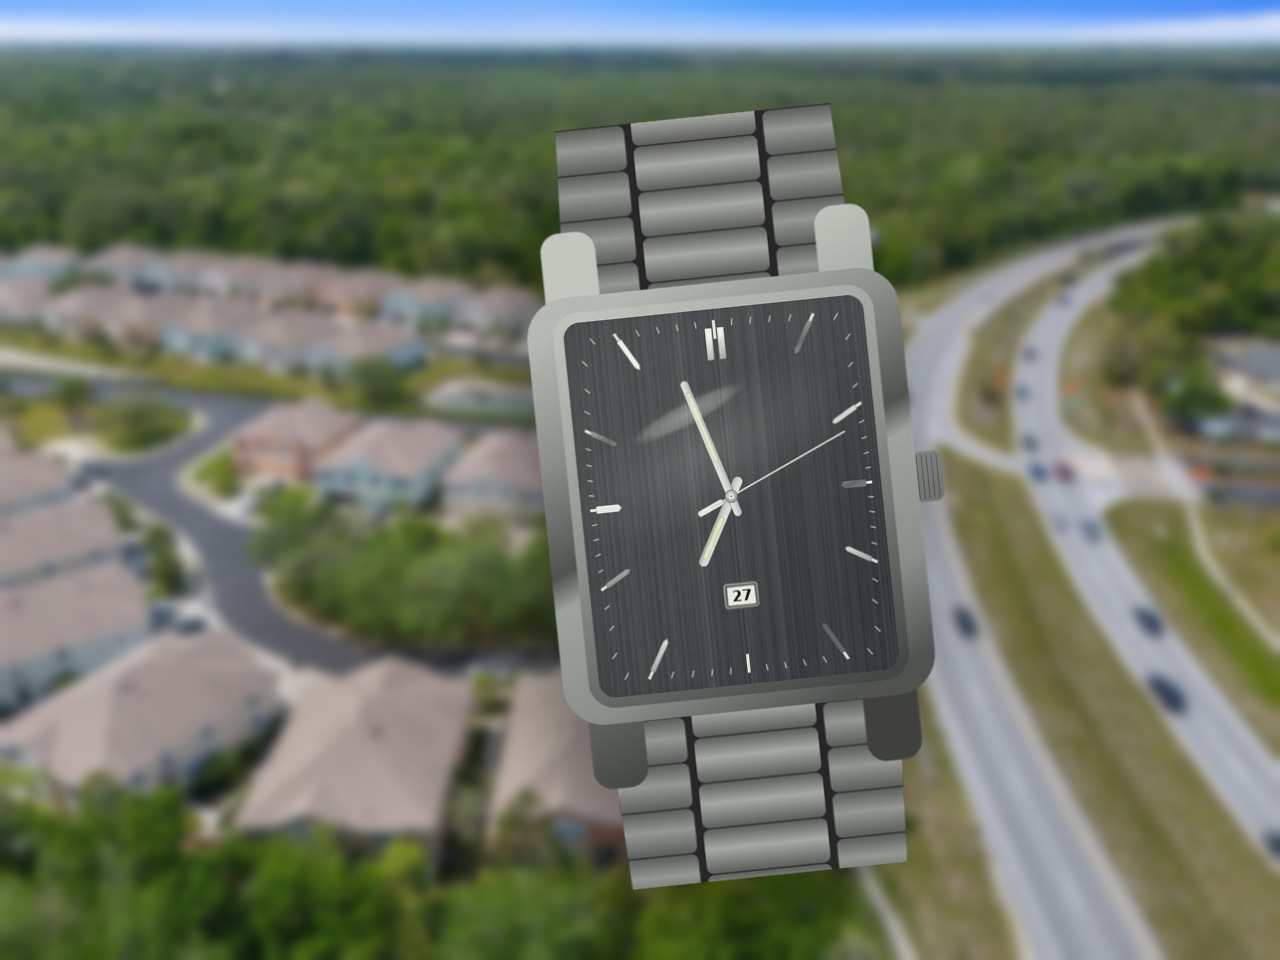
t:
6,57,11
